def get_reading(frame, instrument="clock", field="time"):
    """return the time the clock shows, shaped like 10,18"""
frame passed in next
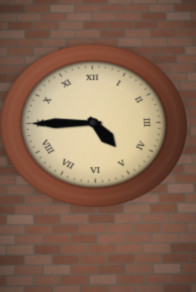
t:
4,45
